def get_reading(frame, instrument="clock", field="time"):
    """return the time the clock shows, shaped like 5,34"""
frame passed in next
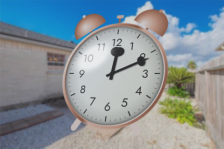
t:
12,11
